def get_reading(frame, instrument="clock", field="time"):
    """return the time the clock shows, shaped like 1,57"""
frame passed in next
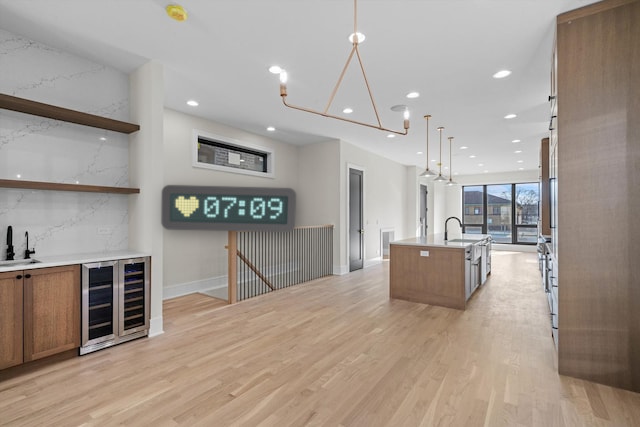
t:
7,09
